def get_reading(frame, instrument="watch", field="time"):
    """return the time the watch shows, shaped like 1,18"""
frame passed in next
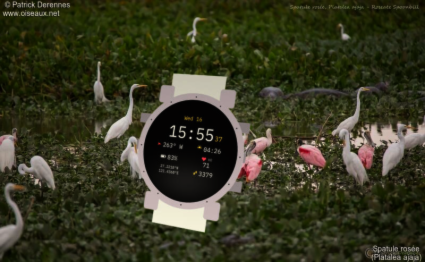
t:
15,55
